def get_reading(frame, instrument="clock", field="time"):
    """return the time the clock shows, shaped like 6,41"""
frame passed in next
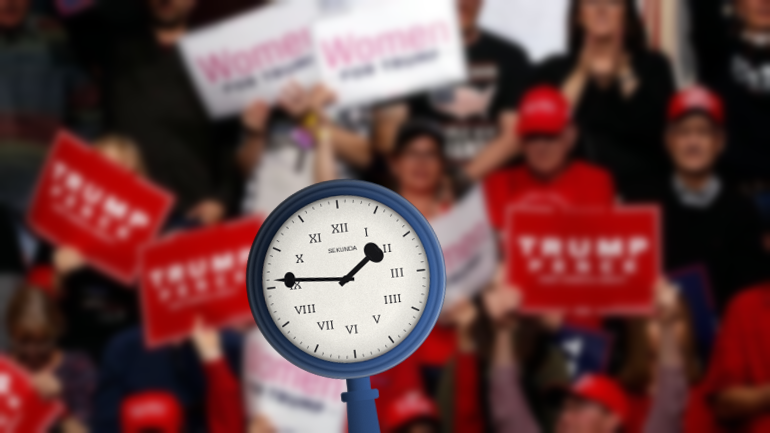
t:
1,46
